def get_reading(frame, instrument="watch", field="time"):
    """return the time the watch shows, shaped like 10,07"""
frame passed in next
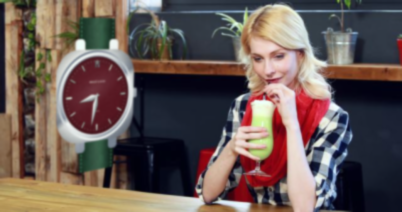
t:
8,32
